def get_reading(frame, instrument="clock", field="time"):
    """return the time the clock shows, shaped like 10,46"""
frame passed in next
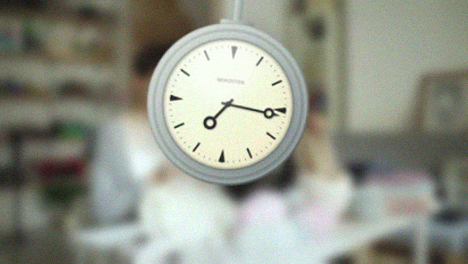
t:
7,16
